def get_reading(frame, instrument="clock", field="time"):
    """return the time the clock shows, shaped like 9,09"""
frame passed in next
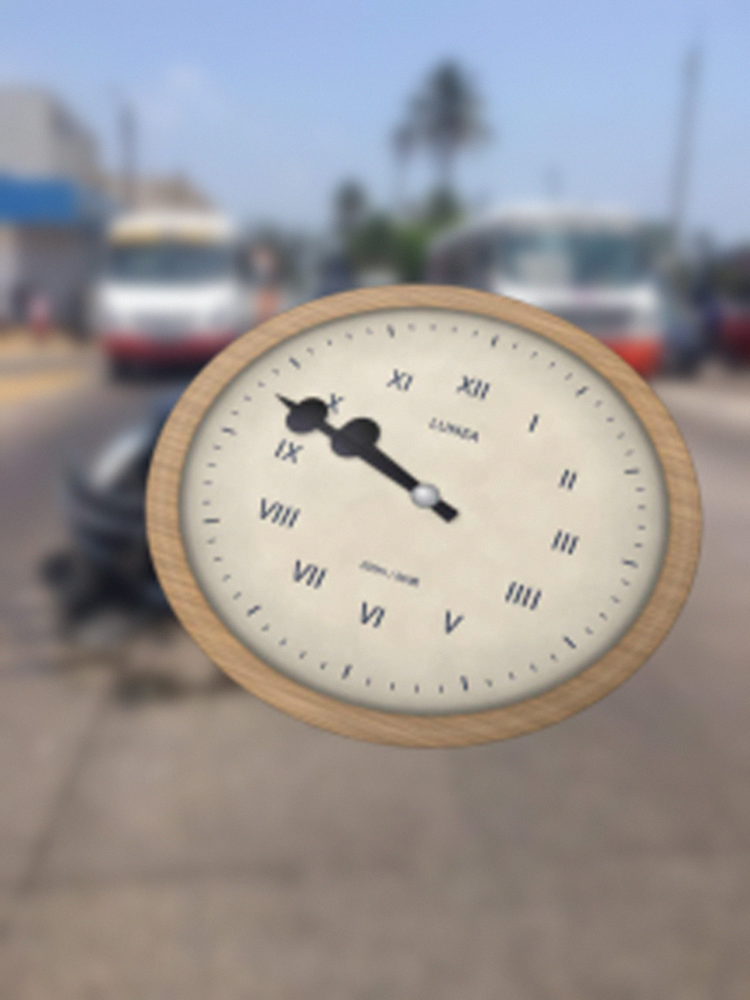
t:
9,48
